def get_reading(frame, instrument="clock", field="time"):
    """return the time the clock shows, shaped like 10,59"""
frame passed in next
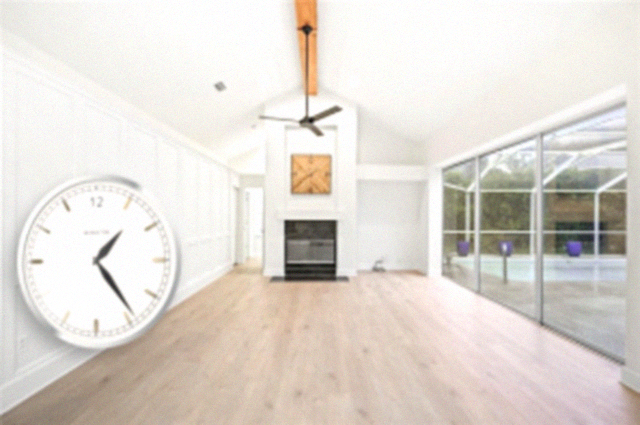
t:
1,24
